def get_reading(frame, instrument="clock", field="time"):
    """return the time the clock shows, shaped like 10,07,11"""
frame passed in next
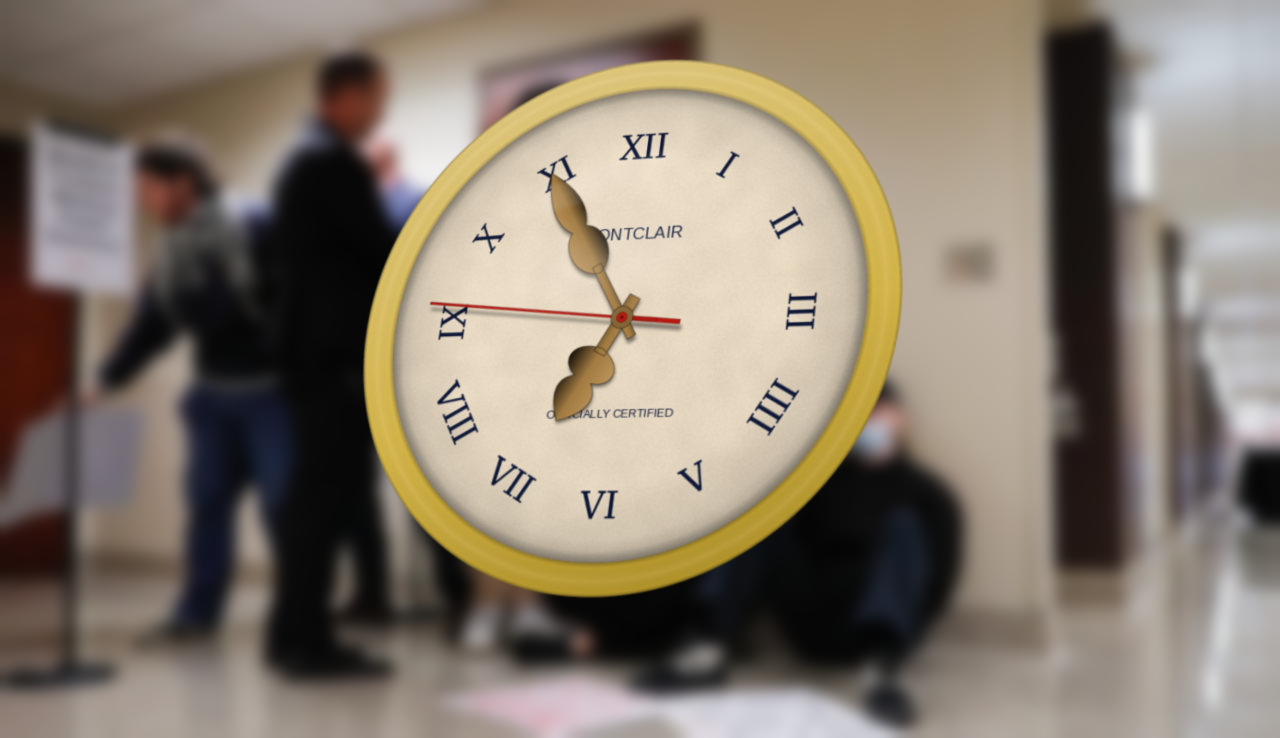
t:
6,54,46
